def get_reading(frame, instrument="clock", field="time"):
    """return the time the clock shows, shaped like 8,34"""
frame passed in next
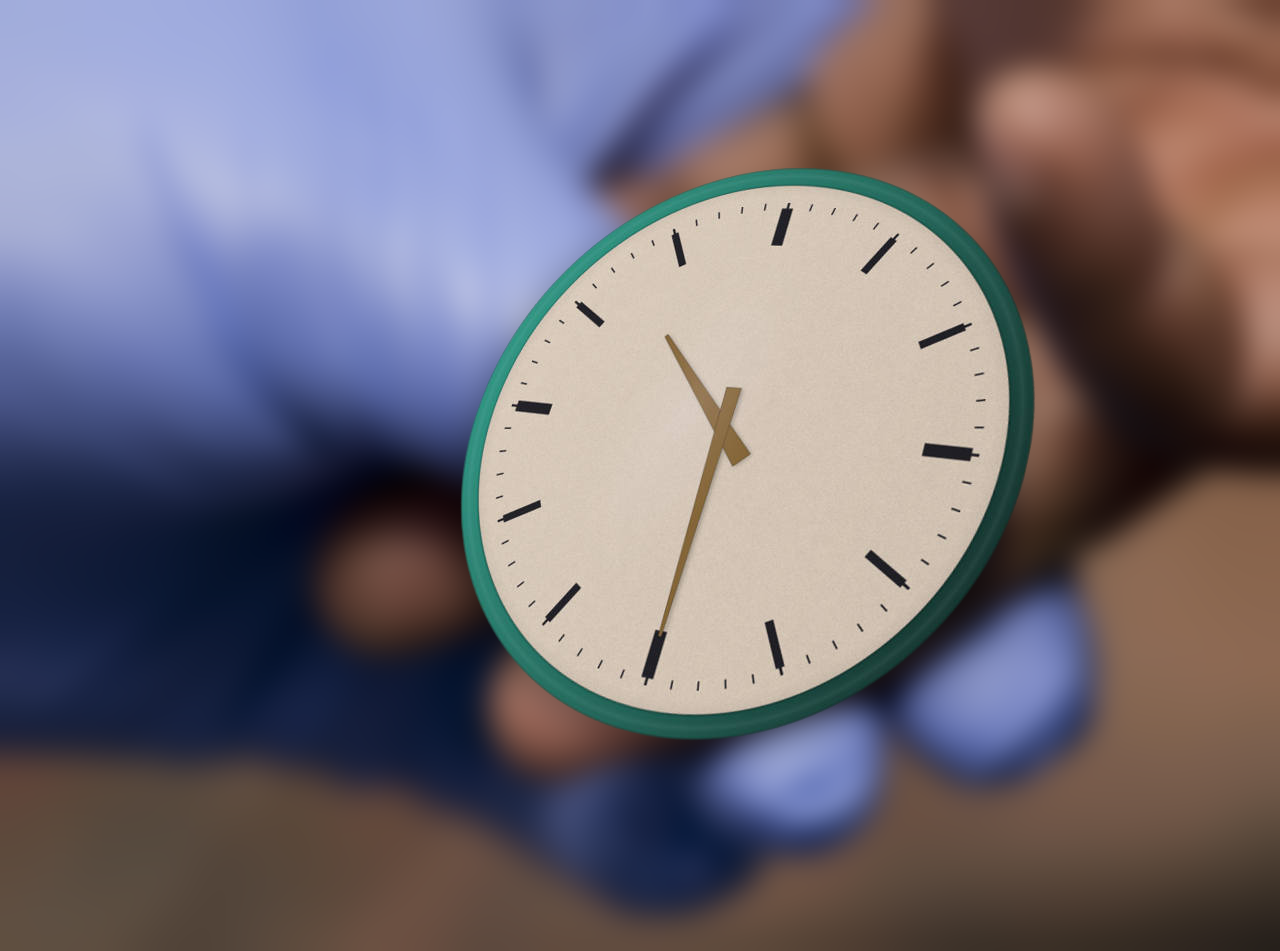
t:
10,30
